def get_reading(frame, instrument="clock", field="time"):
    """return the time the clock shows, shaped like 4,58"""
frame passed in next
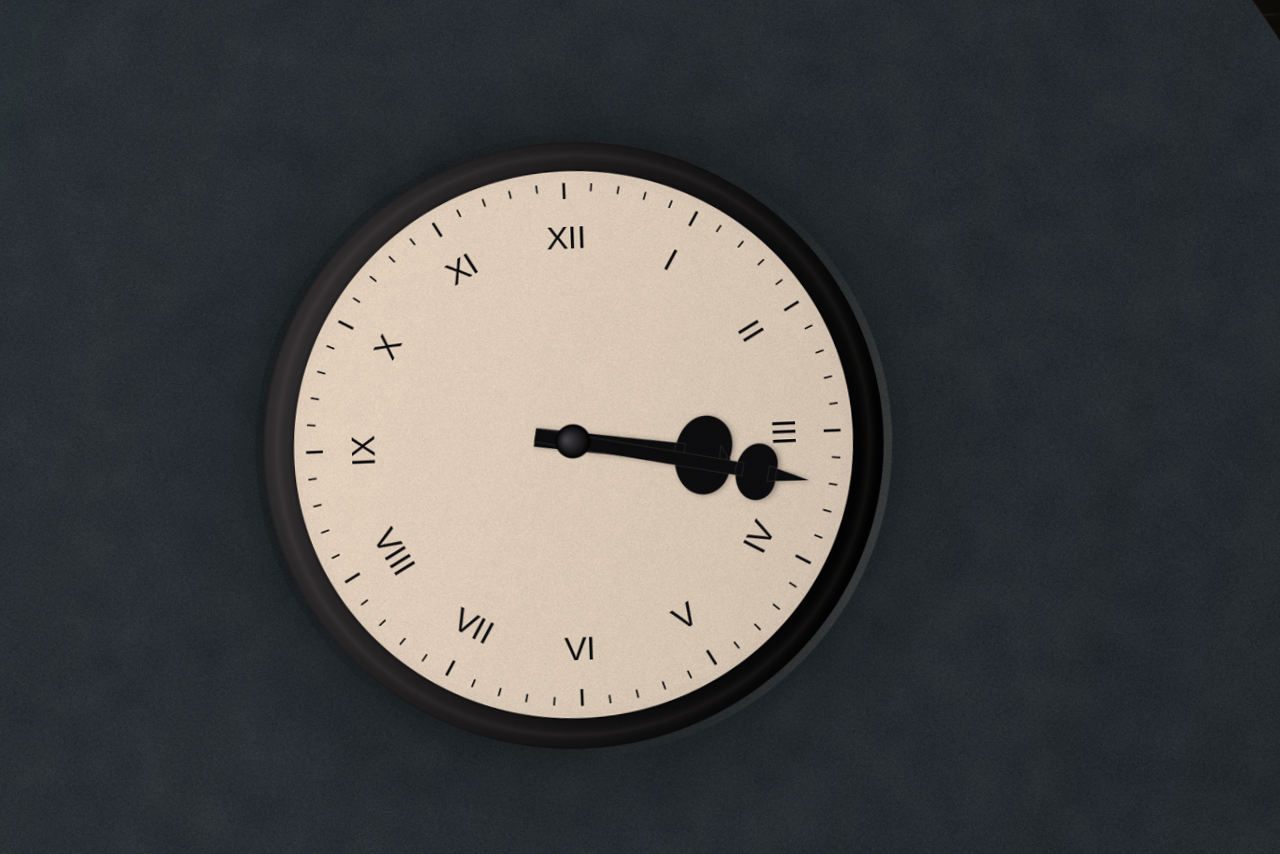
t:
3,17
